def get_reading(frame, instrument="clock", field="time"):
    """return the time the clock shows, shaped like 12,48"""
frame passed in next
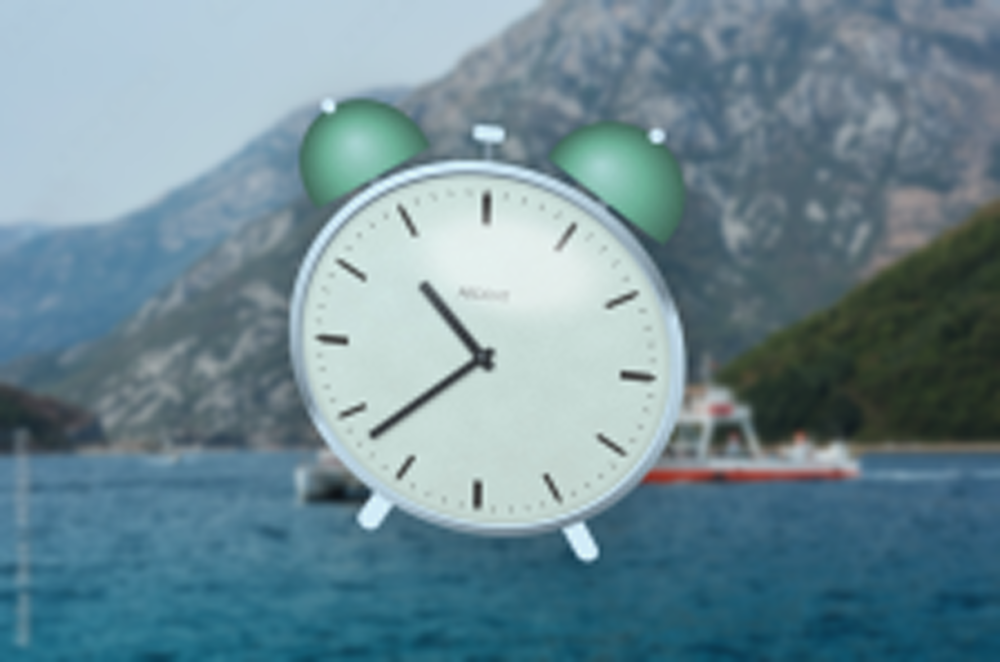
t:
10,38
